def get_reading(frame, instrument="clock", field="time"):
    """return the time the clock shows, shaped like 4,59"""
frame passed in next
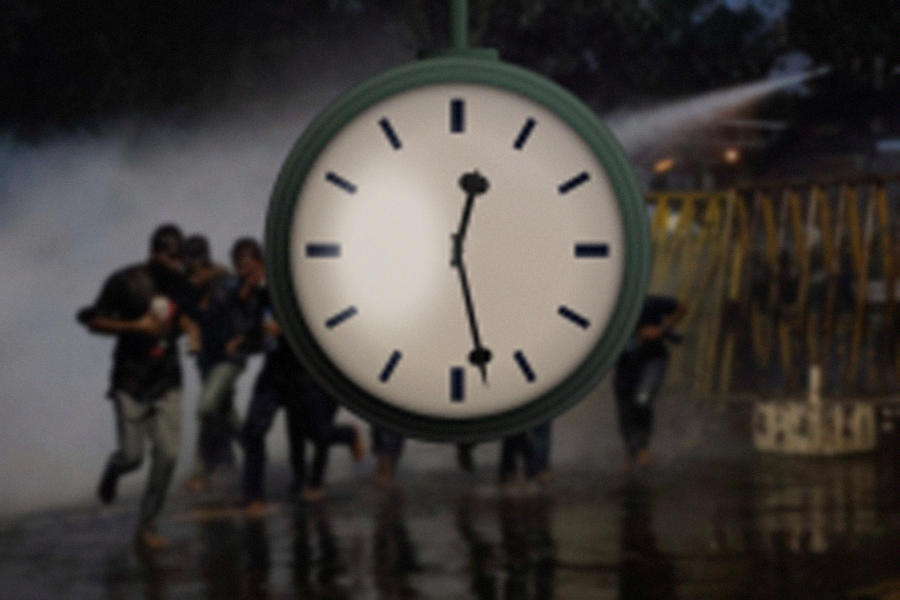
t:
12,28
